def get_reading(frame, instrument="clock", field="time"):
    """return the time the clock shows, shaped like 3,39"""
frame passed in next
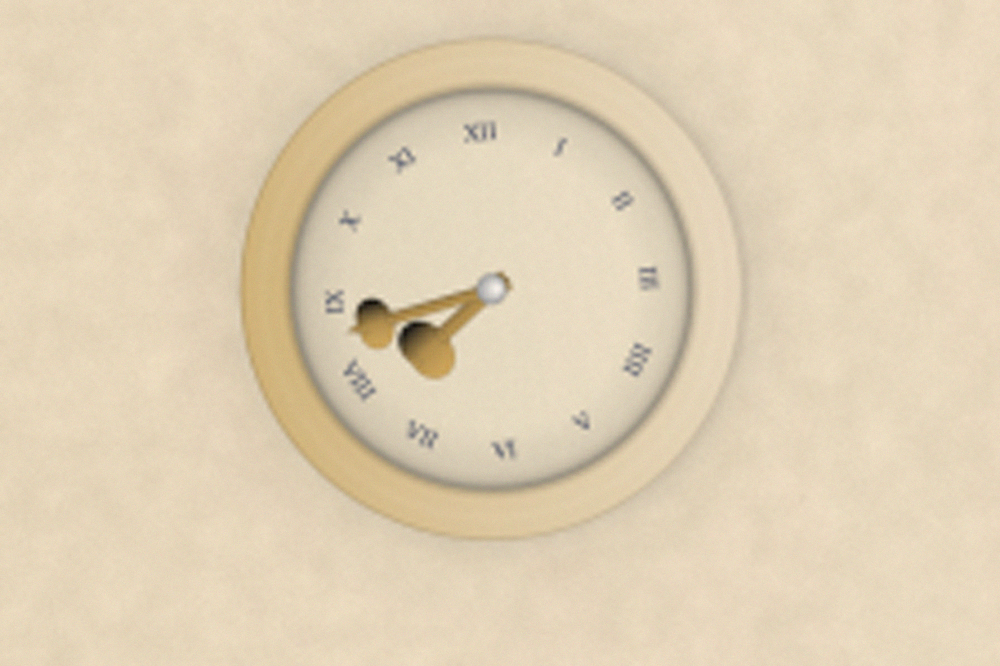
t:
7,43
